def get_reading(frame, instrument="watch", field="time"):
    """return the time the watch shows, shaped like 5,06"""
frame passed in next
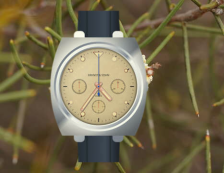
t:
4,36
